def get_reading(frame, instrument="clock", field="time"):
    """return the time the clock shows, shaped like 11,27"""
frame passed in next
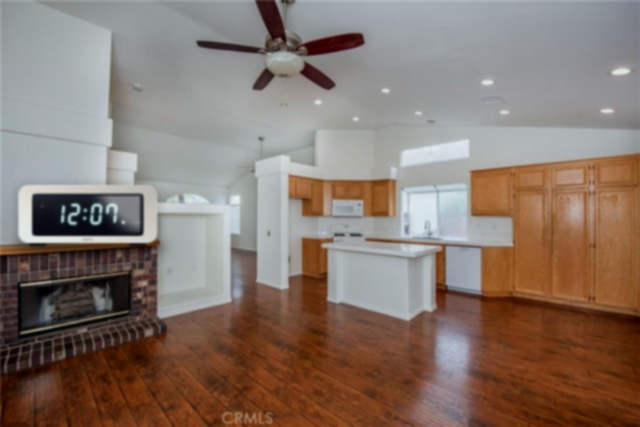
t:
12,07
